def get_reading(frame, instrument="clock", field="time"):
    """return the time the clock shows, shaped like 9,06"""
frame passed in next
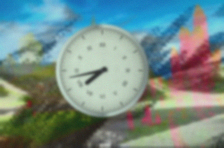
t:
7,43
